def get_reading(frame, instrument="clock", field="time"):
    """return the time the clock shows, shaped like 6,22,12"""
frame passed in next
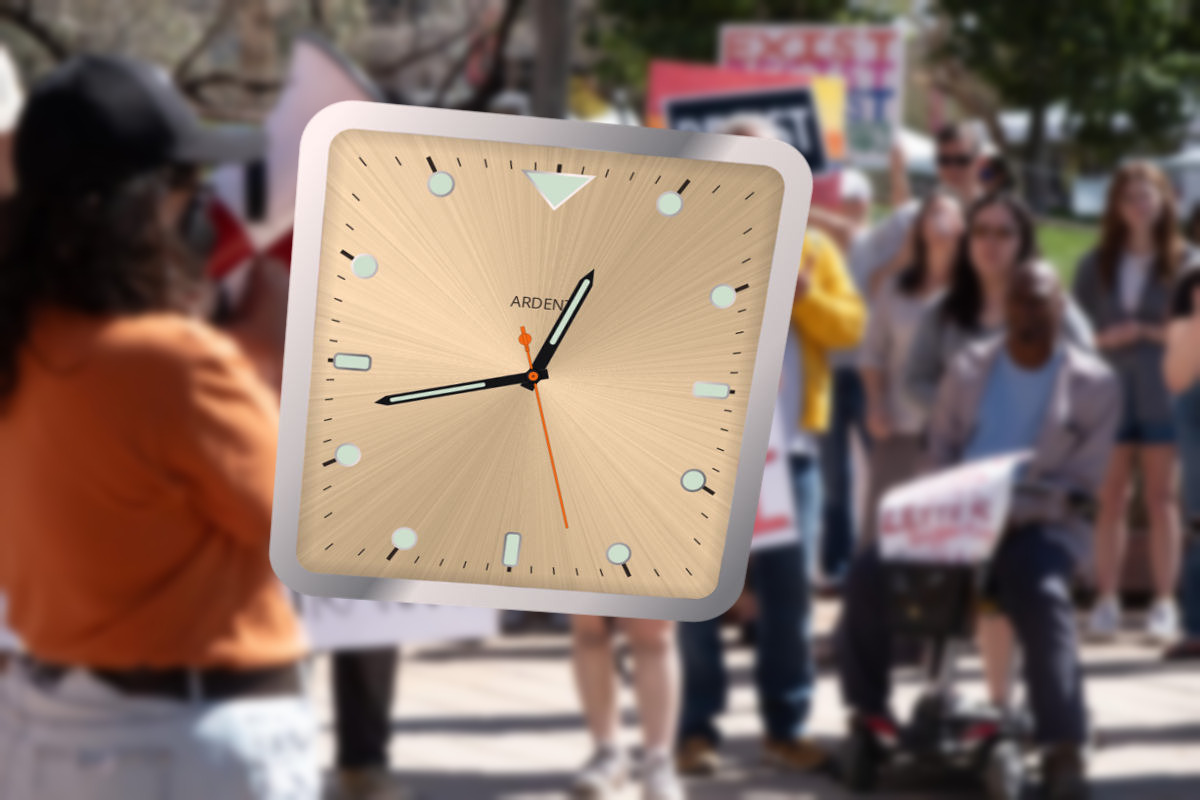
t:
12,42,27
